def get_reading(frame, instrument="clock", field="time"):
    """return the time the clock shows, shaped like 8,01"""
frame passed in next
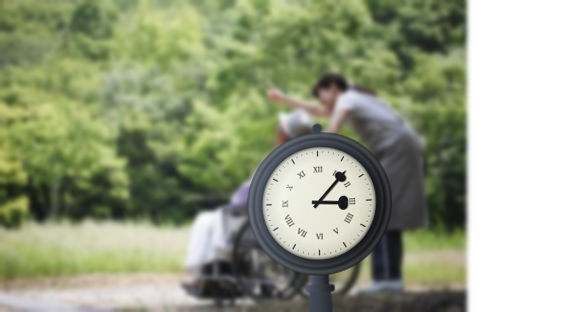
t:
3,07
